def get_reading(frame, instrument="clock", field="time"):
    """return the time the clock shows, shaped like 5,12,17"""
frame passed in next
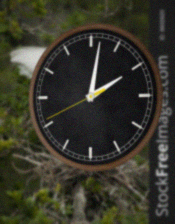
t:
2,01,41
